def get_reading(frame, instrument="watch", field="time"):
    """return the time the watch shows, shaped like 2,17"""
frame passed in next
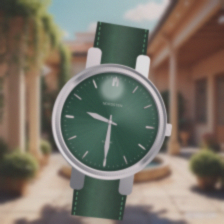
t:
9,30
